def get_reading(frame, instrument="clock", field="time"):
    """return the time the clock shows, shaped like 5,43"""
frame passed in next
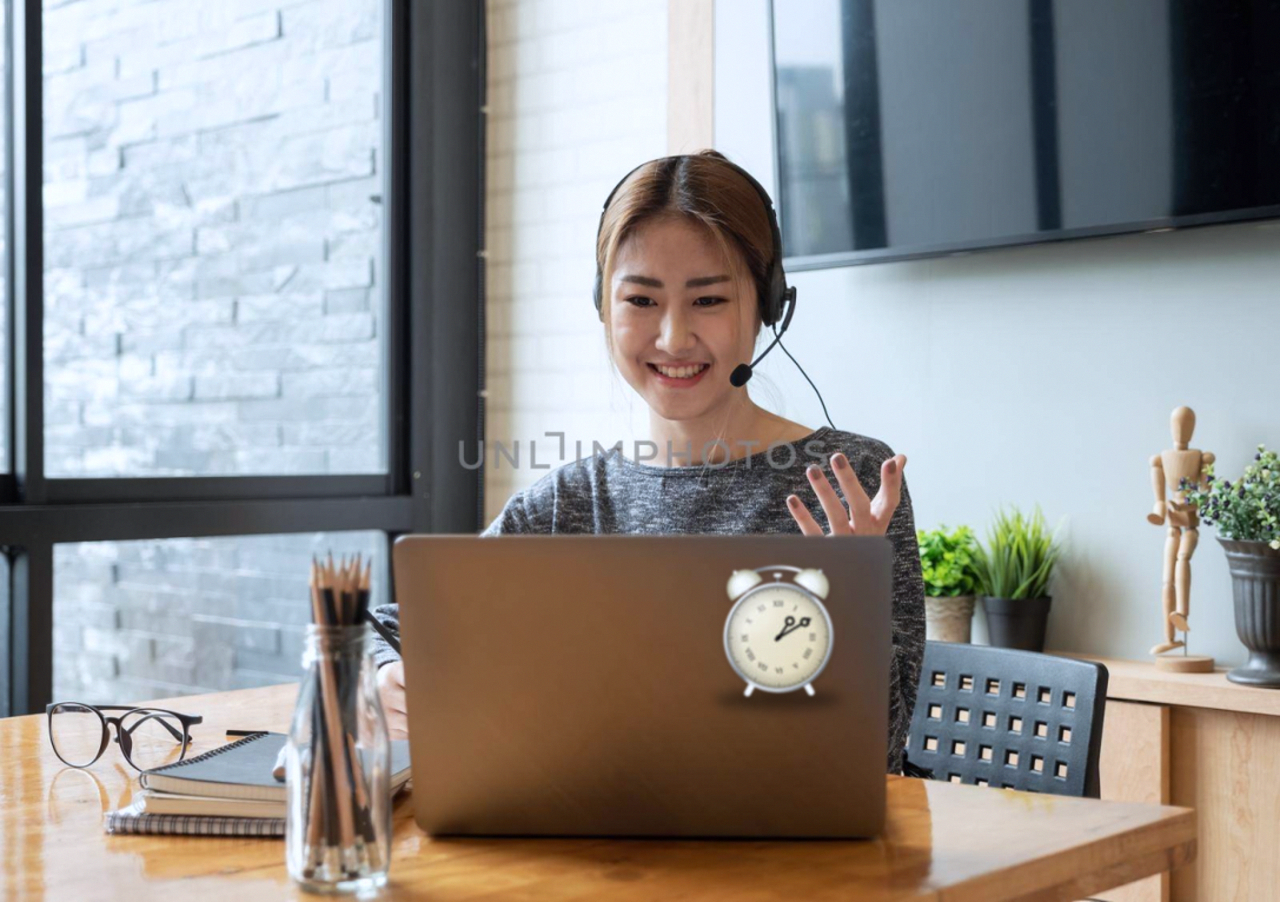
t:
1,10
